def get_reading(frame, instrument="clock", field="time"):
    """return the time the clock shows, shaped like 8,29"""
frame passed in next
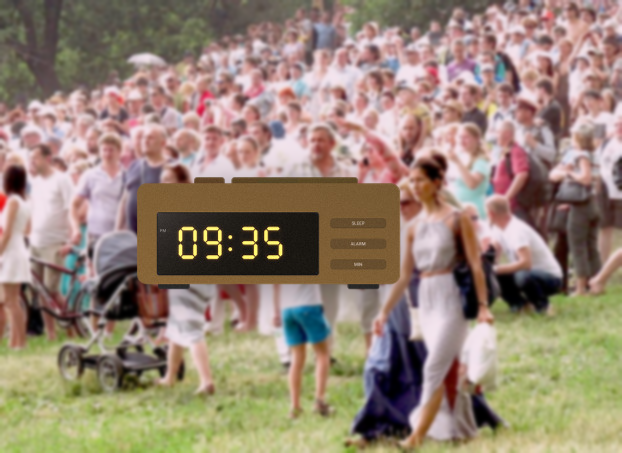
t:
9,35
